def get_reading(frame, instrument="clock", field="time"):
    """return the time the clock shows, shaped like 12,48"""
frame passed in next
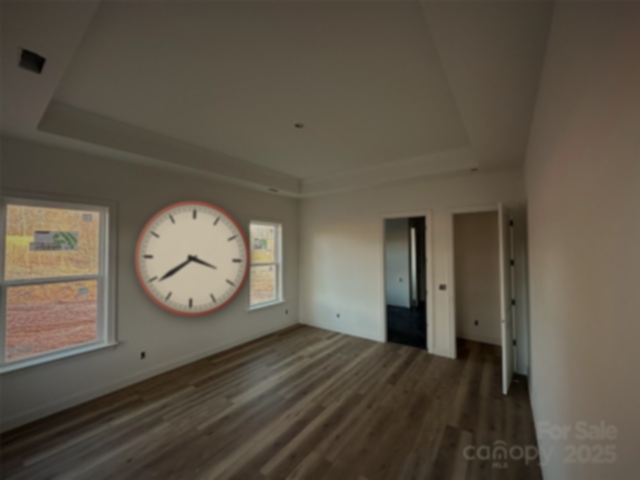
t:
3,39
